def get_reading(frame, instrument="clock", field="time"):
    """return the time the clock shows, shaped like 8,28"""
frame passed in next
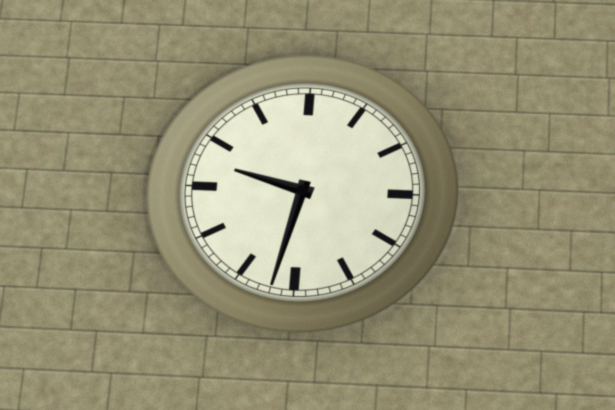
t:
9,32
